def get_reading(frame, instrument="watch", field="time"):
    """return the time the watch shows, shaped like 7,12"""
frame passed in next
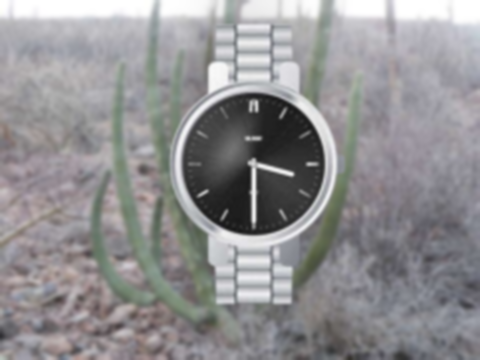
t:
3,30
